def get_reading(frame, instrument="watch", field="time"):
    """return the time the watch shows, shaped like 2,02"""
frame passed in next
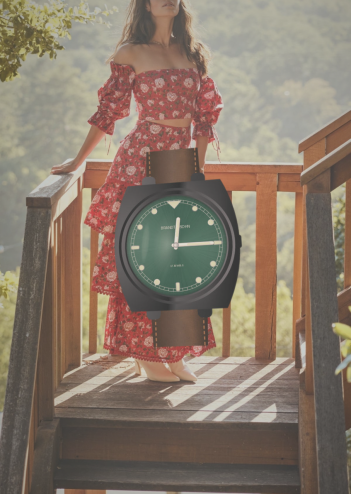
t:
12,15
